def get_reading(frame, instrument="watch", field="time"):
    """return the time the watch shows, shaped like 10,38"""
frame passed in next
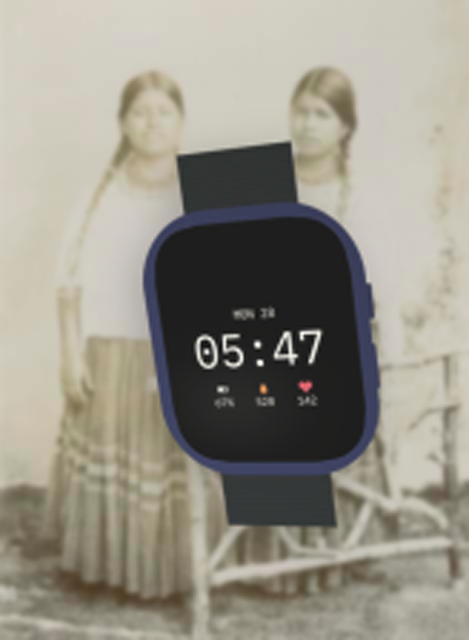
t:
5,47
